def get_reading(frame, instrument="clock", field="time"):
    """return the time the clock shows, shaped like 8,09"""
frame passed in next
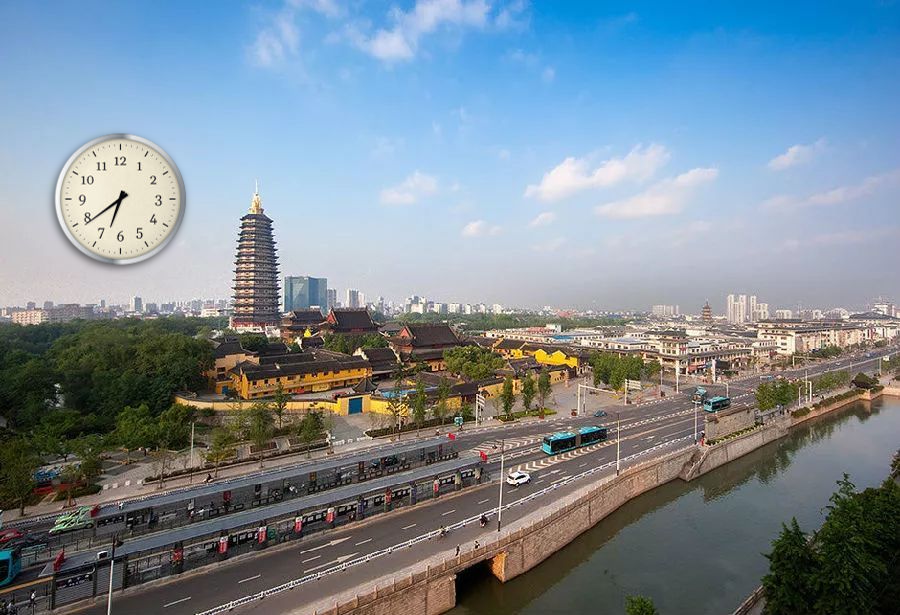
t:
6,39
